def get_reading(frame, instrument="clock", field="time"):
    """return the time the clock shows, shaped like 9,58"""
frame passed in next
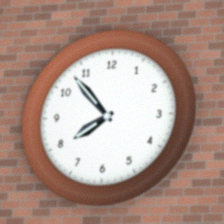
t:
7,53
